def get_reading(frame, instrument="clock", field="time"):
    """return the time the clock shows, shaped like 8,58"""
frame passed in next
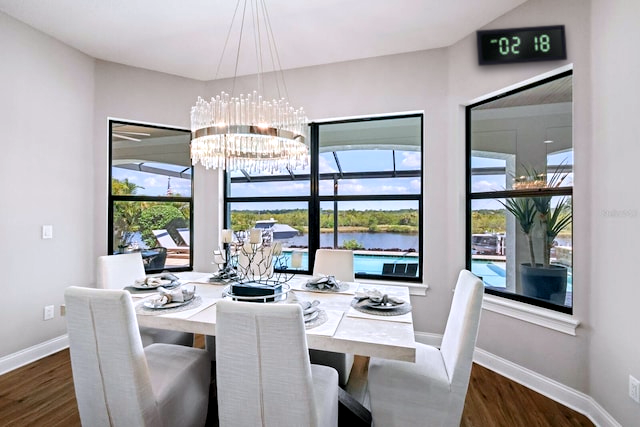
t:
2,18
